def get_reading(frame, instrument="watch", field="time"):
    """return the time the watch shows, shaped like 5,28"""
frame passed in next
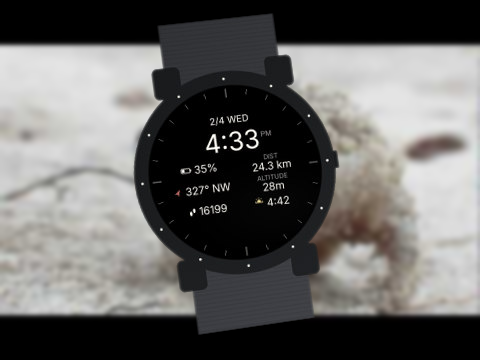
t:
4,33
